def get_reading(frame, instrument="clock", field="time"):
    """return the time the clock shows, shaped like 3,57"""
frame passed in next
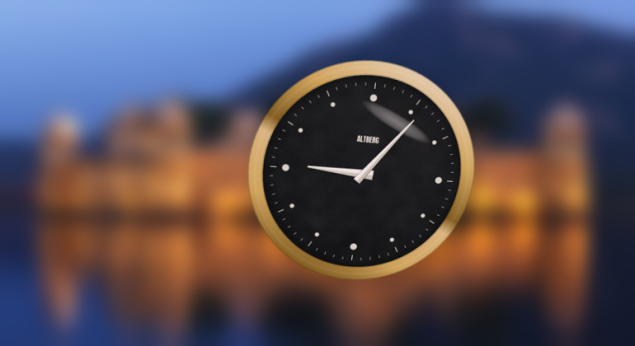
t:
9,06
